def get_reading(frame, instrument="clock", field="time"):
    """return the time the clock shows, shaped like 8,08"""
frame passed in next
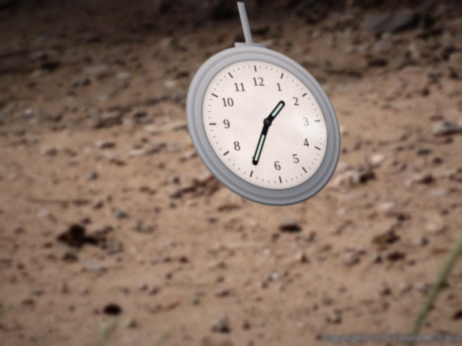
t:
1,35
